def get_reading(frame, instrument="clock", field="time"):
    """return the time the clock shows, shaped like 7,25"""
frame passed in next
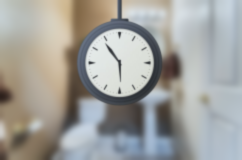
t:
5,54
